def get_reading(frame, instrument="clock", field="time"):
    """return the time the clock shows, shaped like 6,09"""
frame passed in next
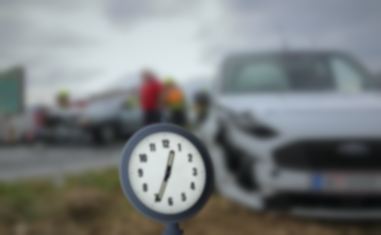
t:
12,34
